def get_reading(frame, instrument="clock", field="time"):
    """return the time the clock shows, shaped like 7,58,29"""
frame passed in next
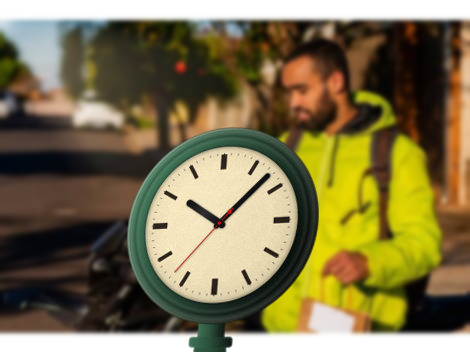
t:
10,07,37
